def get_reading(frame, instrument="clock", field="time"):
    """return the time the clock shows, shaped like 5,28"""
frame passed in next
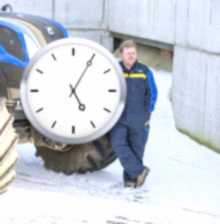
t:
5,05
